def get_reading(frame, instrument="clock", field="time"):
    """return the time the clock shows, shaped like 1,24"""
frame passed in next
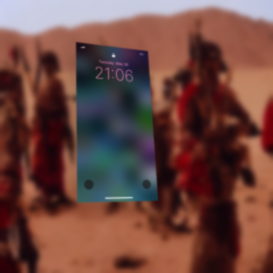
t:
21,06
